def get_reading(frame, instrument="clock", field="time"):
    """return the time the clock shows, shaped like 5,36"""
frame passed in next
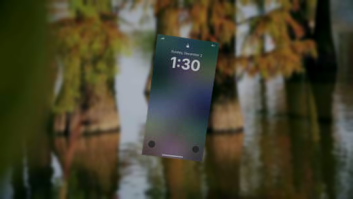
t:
1,30
